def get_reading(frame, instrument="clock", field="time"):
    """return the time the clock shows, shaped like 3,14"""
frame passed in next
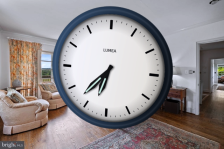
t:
6,37
